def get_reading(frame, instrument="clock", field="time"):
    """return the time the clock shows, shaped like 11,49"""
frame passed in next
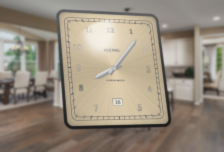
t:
8,07
